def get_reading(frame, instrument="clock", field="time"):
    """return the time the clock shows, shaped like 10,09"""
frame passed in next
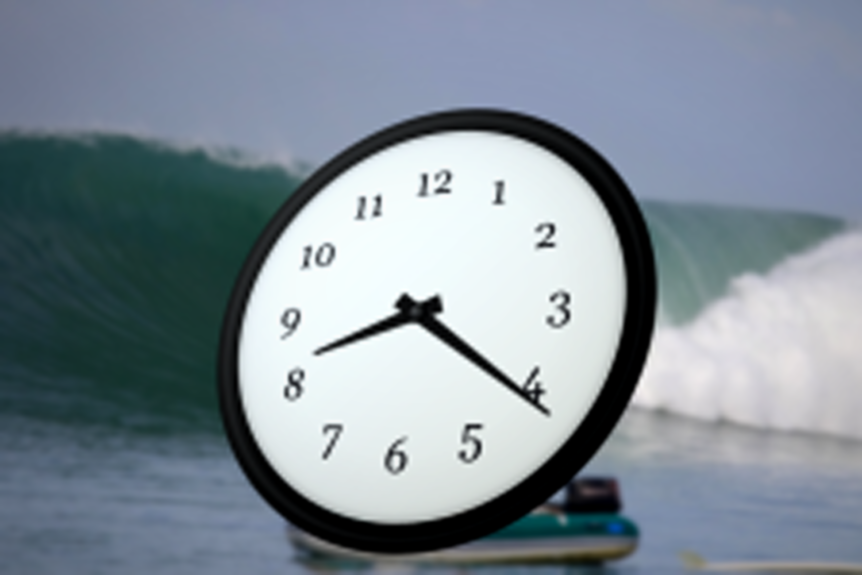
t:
8,21
